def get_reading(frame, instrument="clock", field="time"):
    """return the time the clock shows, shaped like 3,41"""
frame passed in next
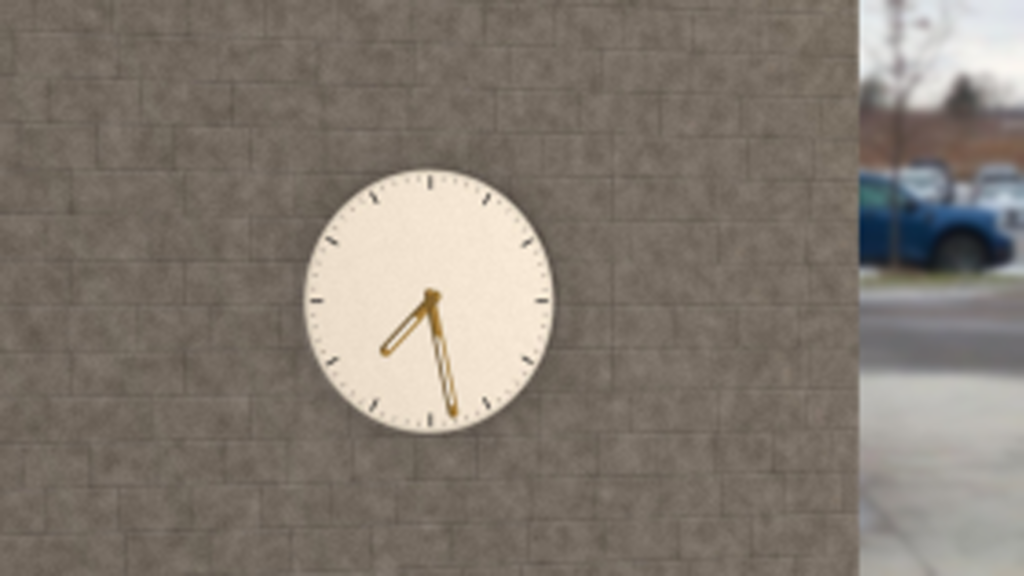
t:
7,28
